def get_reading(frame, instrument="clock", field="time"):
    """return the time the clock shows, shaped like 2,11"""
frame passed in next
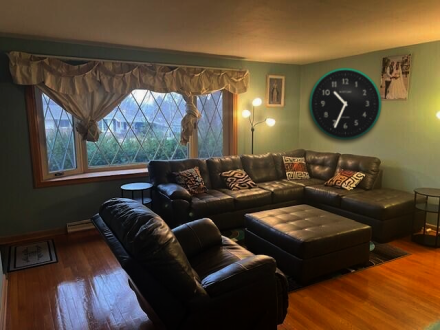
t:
10,34
